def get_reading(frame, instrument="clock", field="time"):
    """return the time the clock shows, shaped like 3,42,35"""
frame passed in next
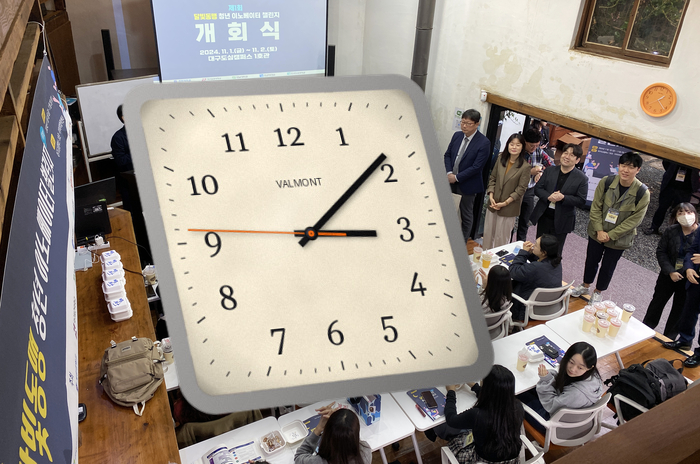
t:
3,08,46
